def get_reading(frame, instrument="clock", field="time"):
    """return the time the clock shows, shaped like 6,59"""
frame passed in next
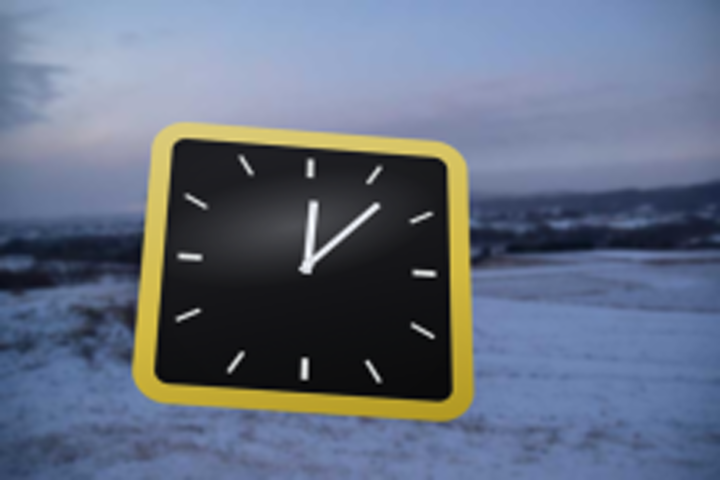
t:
12,07
